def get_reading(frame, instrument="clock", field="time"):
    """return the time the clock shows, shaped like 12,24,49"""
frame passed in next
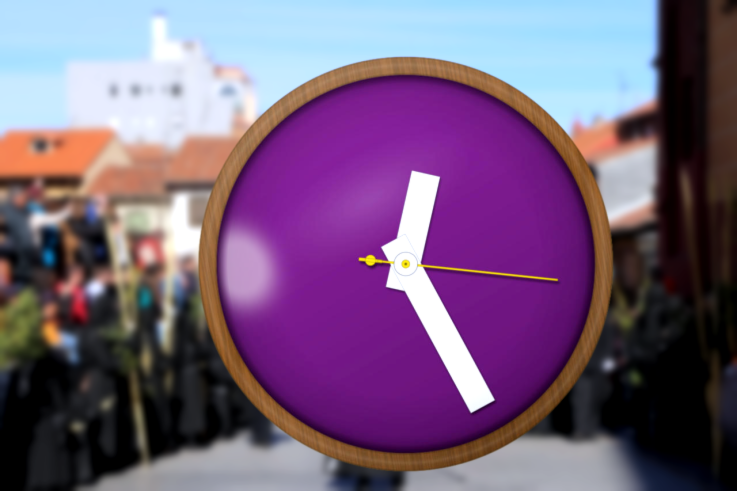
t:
12,25,16
